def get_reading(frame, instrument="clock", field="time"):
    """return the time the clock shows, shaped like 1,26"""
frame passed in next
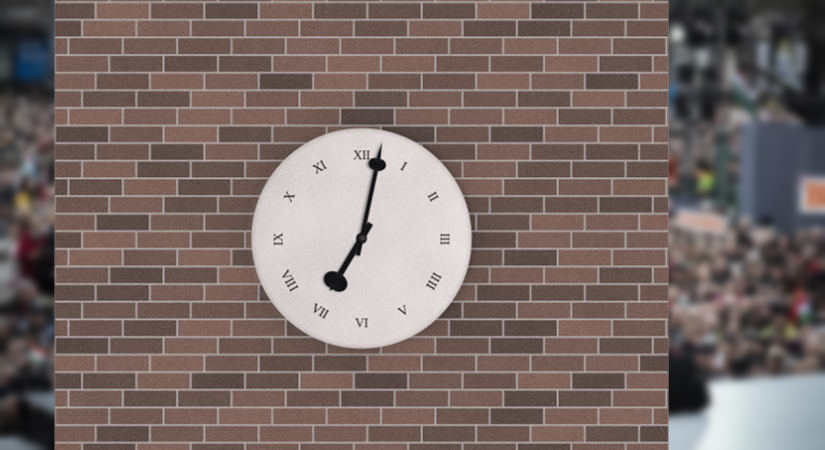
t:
7,02
